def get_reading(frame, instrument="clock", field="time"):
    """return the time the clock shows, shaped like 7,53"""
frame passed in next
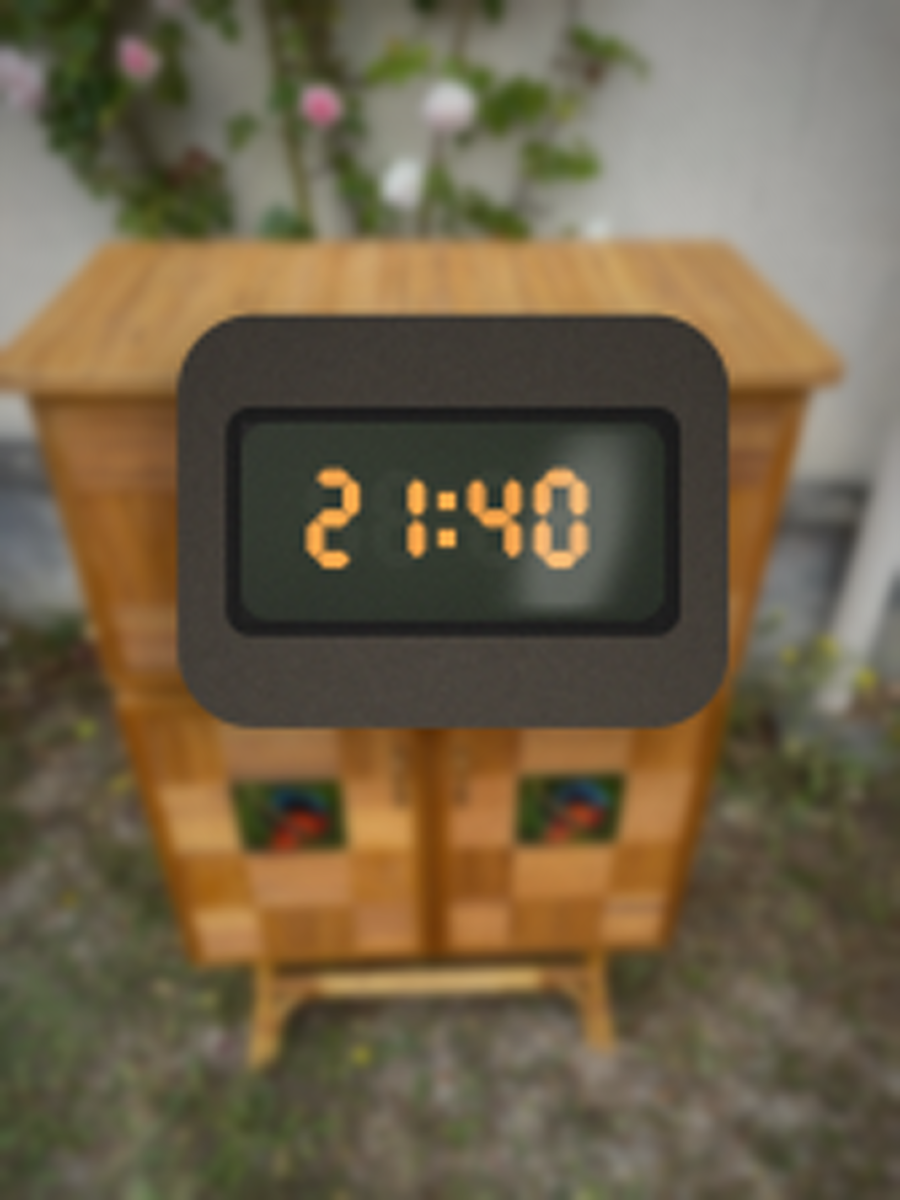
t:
21,40
